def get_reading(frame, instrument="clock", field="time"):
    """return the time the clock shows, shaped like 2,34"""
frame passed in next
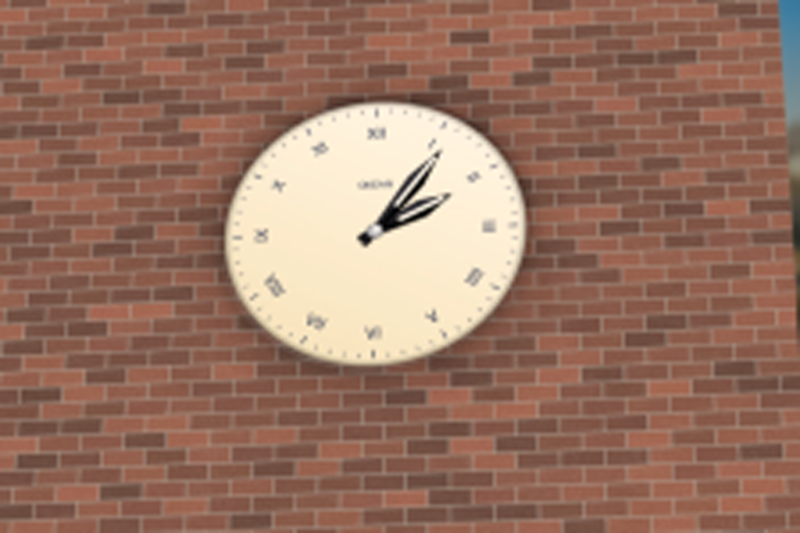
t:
2,06
